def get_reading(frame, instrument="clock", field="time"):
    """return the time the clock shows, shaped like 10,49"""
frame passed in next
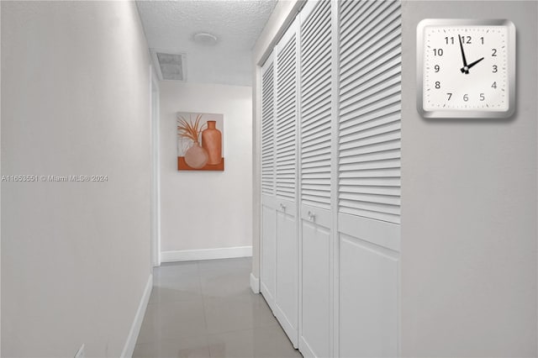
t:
1,58
